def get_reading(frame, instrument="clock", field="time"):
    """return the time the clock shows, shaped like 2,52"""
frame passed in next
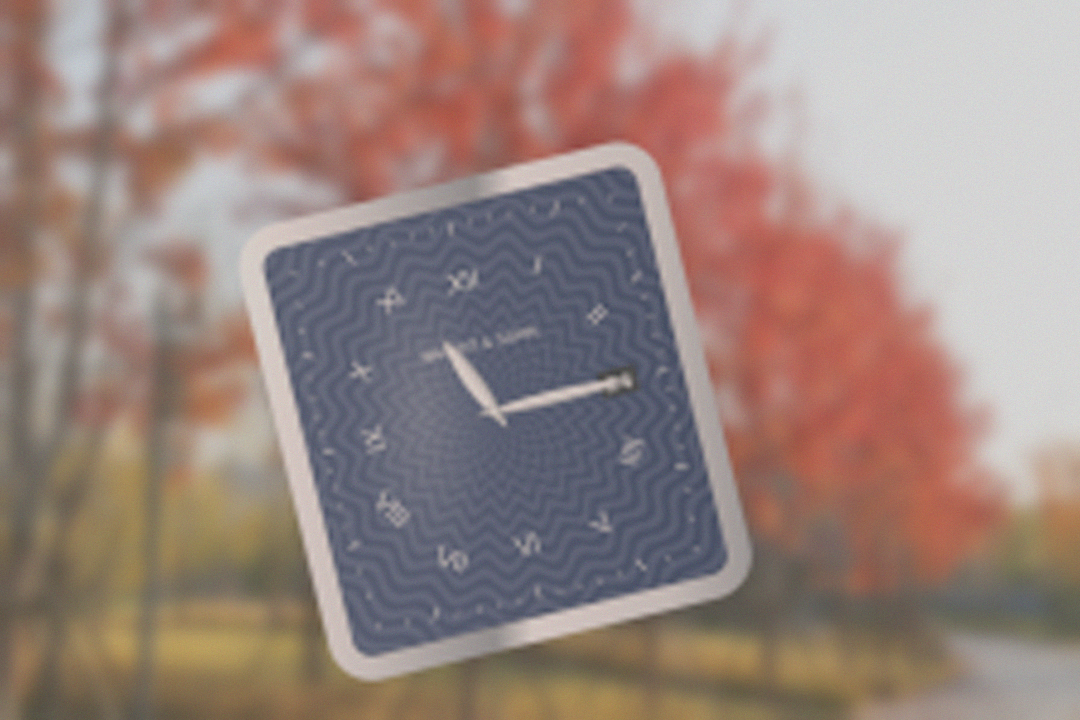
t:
11,15
